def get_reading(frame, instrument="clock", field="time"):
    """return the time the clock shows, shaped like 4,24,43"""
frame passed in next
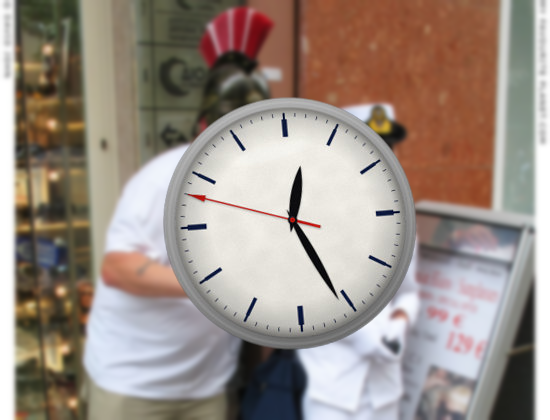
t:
12,25,48
